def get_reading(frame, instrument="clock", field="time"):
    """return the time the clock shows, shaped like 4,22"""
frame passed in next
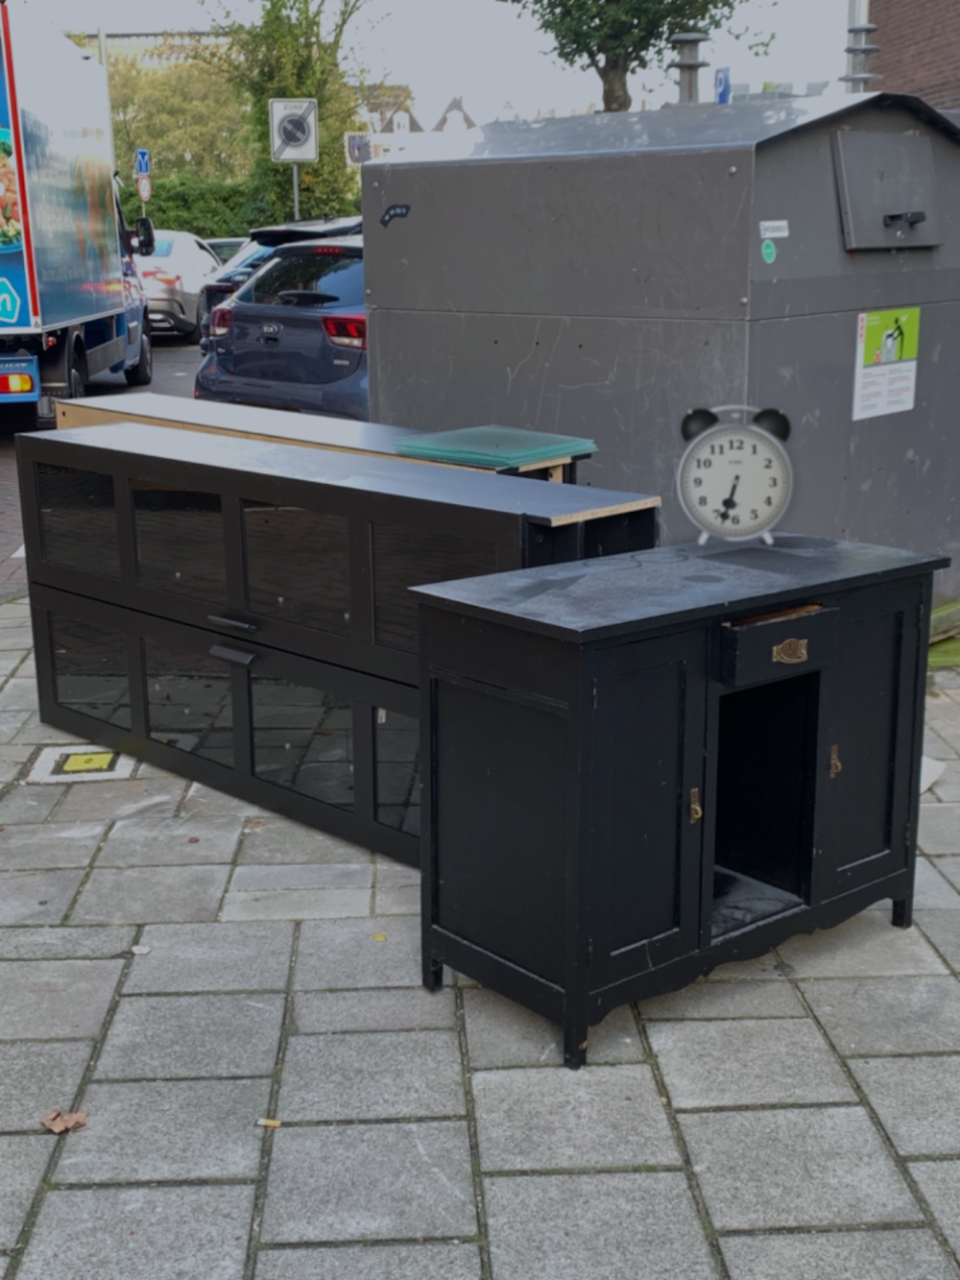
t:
6,33
